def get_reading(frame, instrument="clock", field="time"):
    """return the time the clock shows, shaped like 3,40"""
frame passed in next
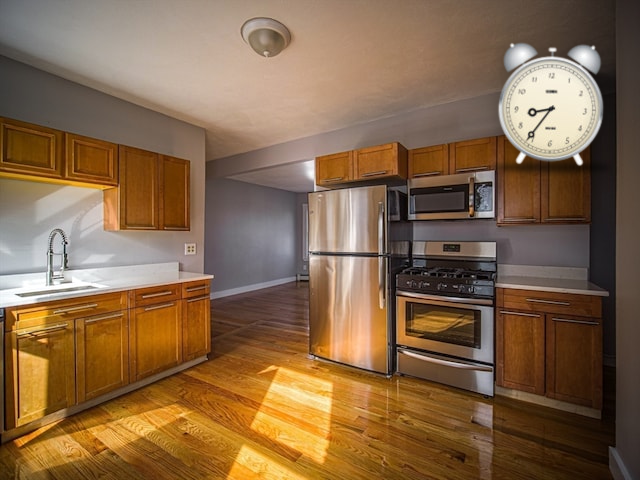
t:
8,36
